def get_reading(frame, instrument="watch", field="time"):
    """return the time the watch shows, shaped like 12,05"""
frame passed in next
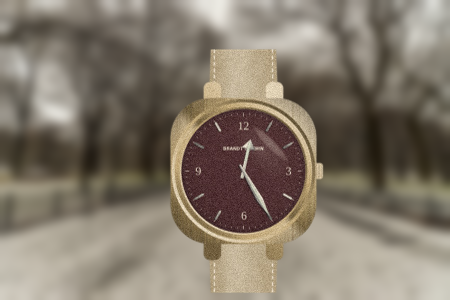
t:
12,25
